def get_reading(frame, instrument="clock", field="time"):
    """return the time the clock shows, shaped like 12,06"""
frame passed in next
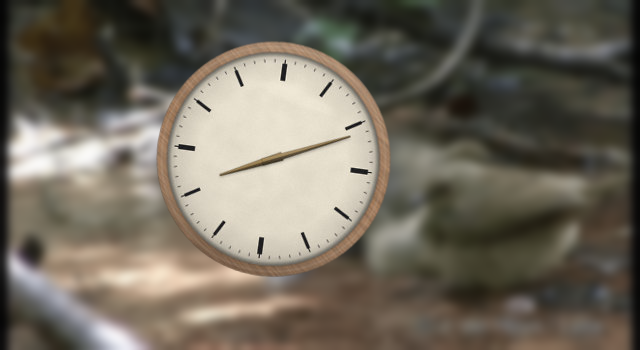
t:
8,11
